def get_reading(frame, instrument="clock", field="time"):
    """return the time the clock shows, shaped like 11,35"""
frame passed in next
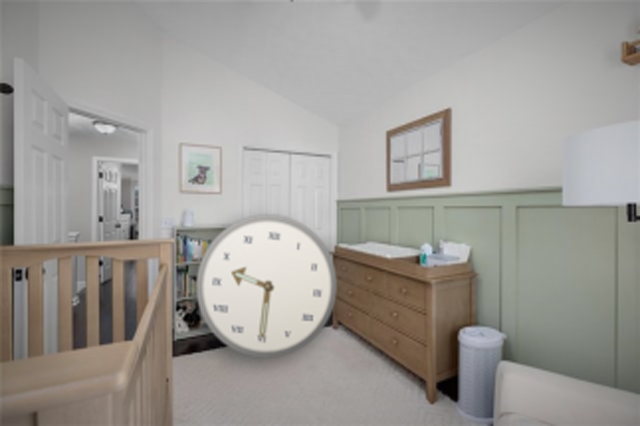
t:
9,30
